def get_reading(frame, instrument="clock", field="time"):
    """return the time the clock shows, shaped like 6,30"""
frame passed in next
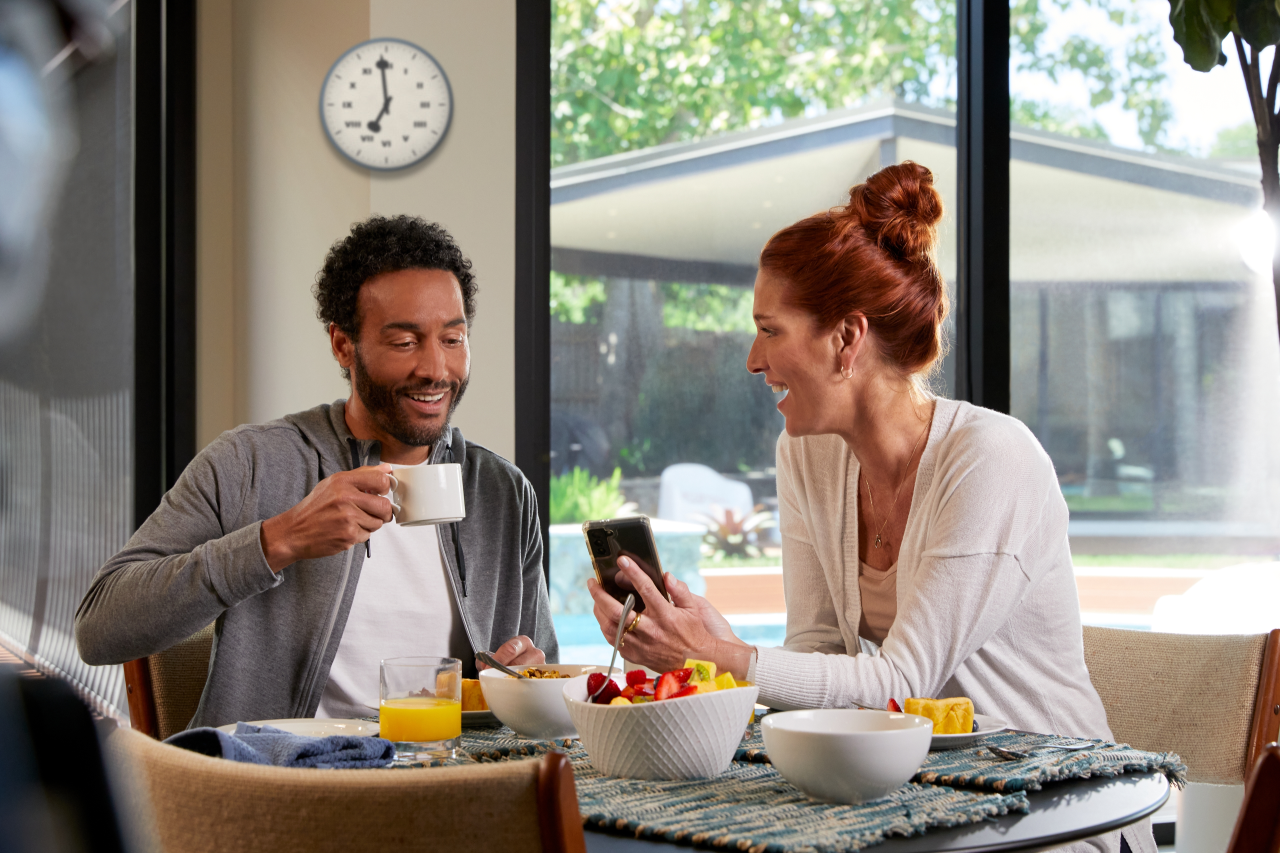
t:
6,59
